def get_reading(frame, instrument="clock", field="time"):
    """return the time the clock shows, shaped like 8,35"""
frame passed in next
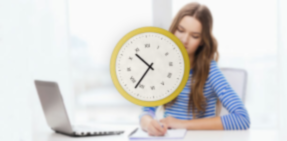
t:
10,37
